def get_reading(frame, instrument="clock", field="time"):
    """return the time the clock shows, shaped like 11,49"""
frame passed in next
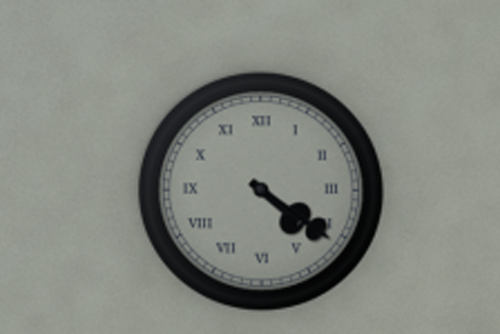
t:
4,21
